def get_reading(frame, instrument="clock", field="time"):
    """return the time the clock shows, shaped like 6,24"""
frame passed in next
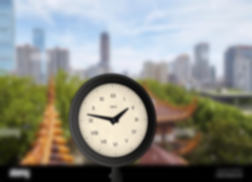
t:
1,47
